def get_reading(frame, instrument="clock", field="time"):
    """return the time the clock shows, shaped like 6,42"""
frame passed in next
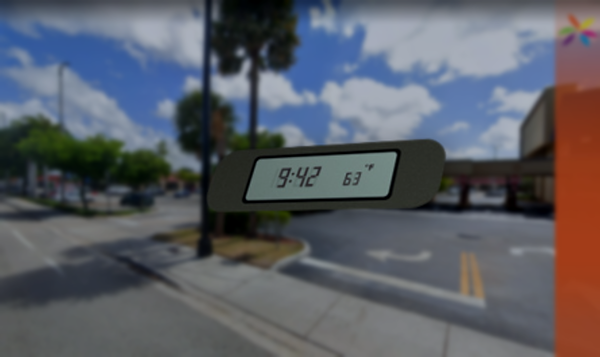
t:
9,42
